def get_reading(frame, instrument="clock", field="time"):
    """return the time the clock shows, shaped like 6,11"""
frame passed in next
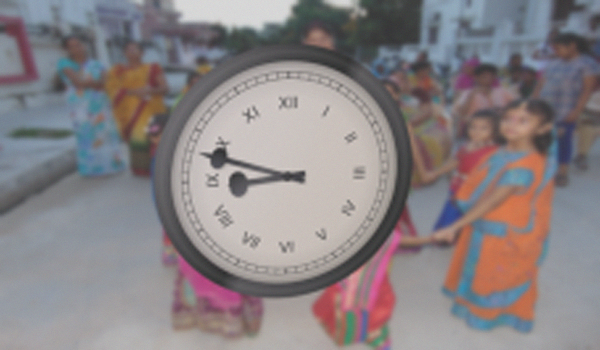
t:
8,48
